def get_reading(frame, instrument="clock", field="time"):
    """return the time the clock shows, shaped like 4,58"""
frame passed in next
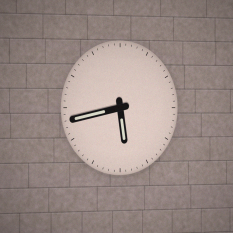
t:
5,43
